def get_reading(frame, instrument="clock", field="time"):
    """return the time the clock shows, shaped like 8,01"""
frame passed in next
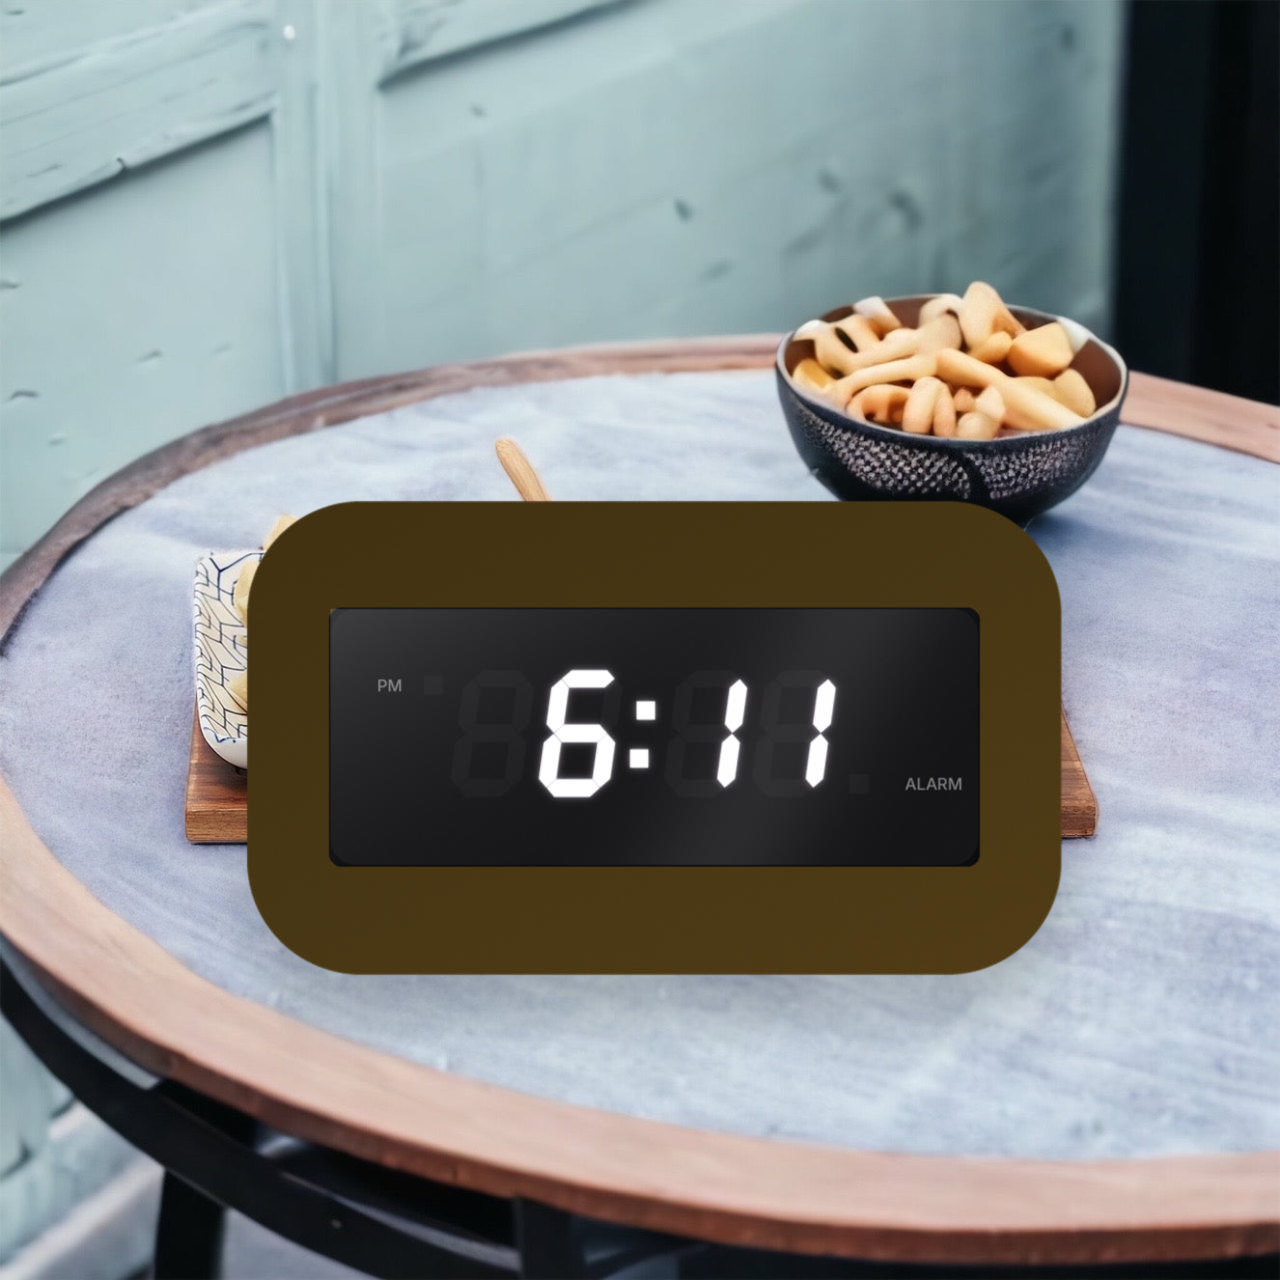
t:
6,11
